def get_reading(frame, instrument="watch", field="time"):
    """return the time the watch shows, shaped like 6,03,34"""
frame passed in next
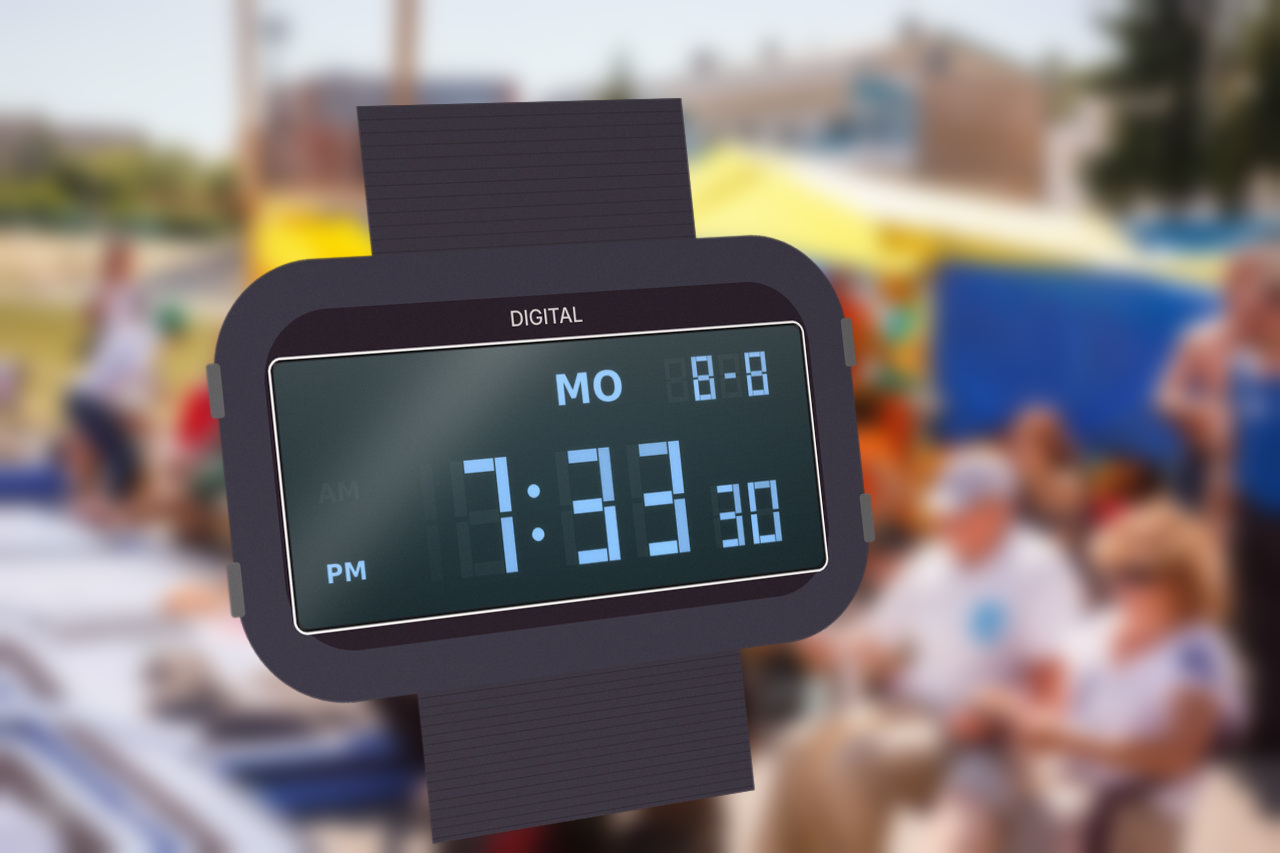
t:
7,33,30
